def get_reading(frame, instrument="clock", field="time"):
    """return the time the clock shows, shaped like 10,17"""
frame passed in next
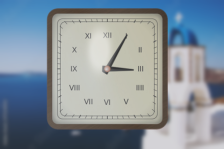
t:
3,05
